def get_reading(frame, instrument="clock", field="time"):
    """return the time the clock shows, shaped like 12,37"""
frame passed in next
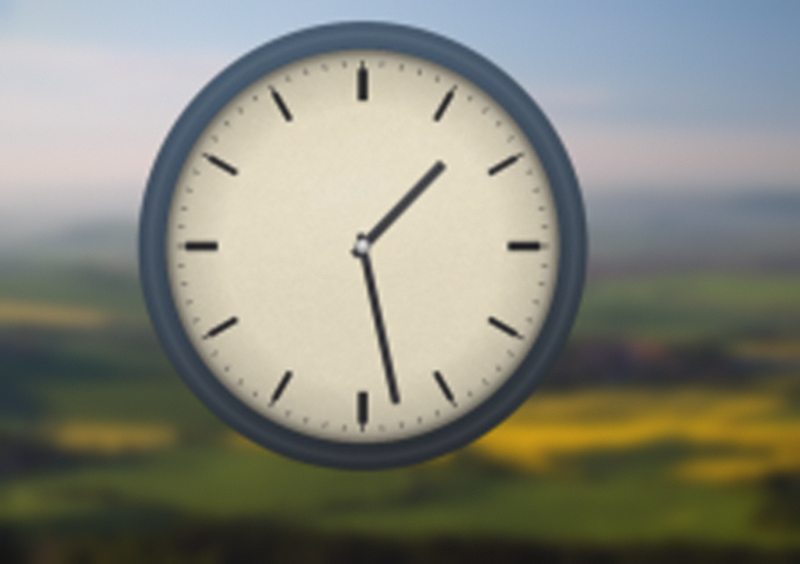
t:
1,28
